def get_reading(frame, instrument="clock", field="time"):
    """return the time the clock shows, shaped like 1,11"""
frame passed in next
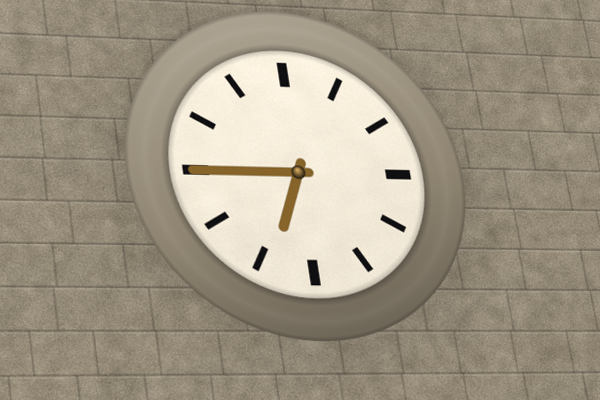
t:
6,45
